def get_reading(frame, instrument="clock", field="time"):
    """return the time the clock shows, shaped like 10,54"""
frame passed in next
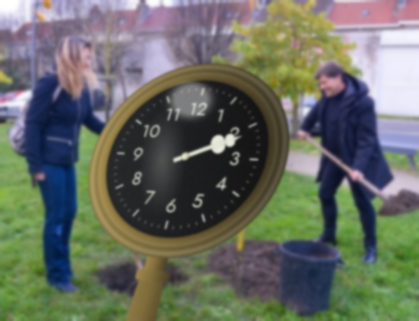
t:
2,11
